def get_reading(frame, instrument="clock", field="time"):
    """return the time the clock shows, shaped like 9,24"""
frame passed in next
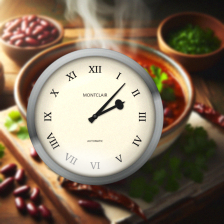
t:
2,07
